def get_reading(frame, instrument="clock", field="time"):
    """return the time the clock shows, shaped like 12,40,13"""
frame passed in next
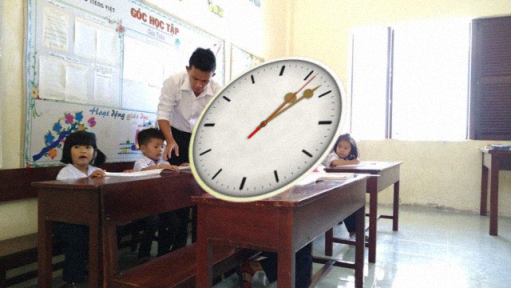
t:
1,08,06
